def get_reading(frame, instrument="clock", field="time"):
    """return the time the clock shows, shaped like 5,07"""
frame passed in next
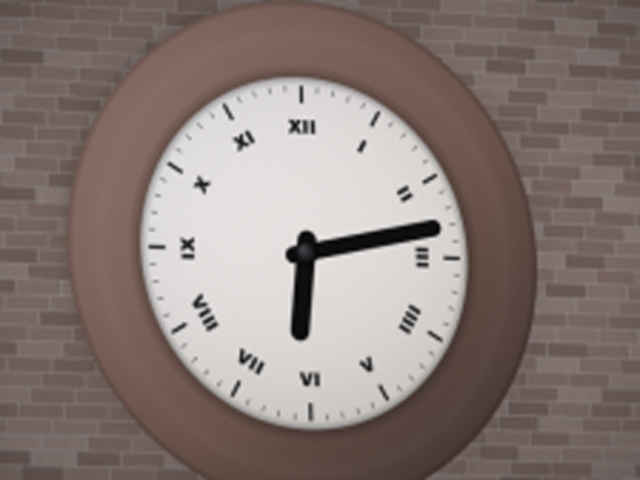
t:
6,13
